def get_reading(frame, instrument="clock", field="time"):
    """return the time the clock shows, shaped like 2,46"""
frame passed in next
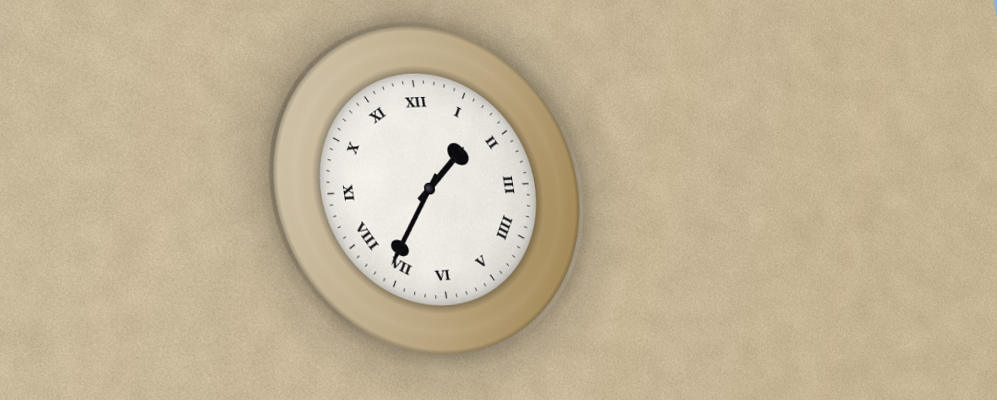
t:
1,36
